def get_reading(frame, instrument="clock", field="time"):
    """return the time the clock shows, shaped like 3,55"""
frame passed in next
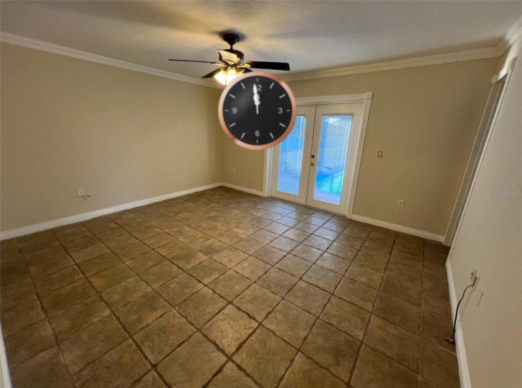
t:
11,59
